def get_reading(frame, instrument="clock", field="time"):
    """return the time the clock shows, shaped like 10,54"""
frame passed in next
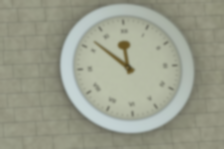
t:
11,52
